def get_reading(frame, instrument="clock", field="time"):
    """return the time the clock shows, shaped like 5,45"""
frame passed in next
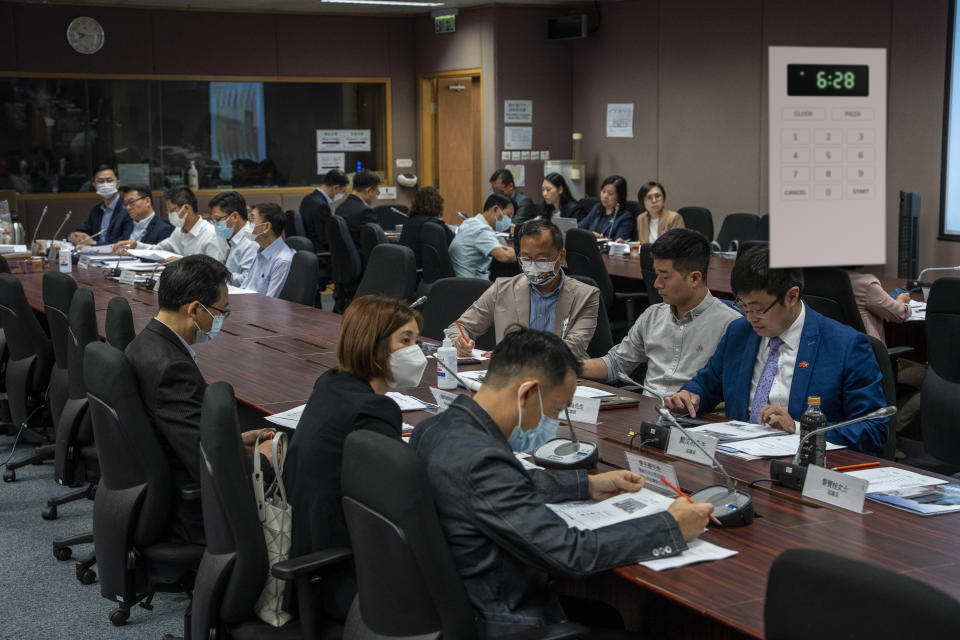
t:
6,28
